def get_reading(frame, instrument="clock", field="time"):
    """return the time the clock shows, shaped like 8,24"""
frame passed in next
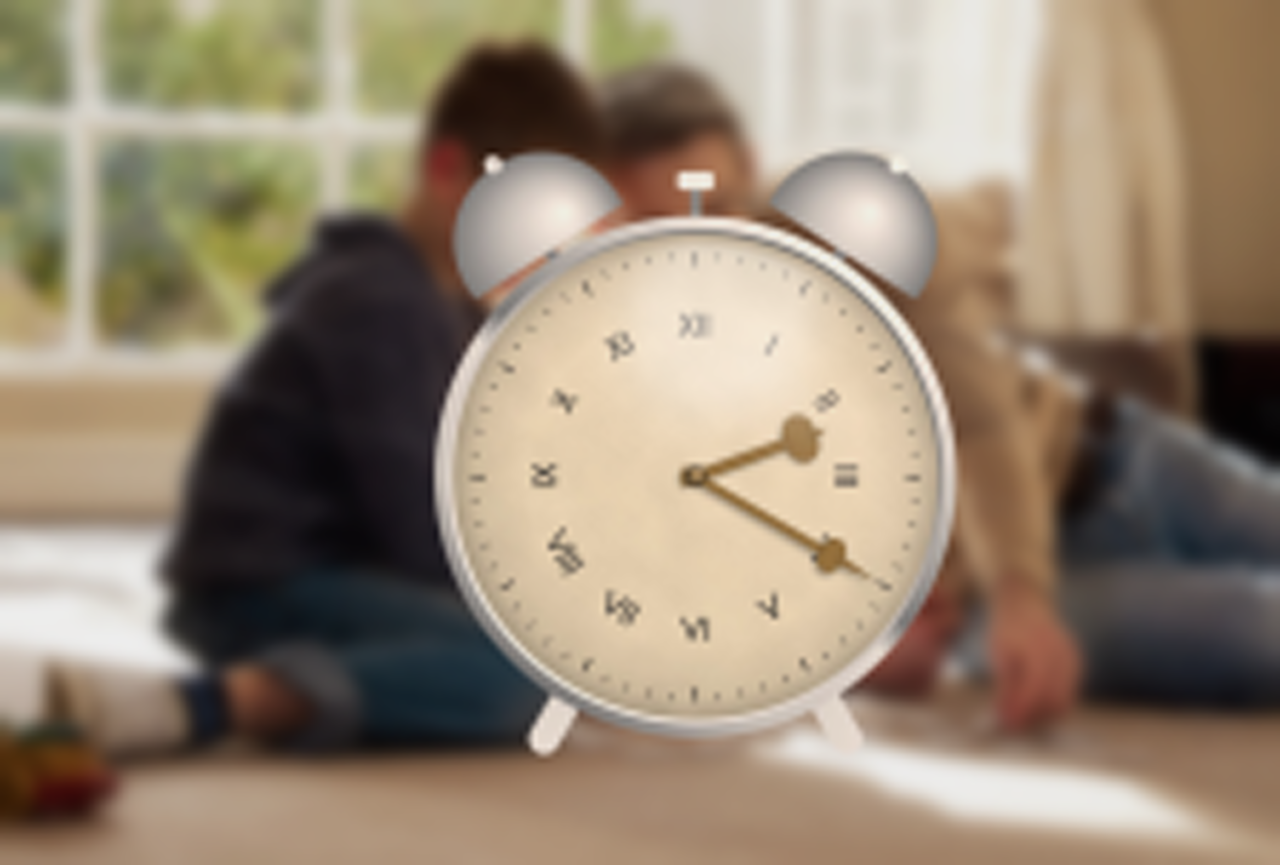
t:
2,20
